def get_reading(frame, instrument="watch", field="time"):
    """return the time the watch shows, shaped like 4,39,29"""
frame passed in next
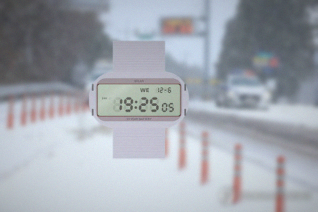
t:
19,25,05
